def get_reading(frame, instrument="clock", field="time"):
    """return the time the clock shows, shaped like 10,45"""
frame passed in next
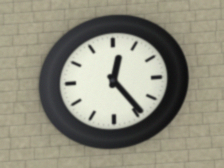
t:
12,24
